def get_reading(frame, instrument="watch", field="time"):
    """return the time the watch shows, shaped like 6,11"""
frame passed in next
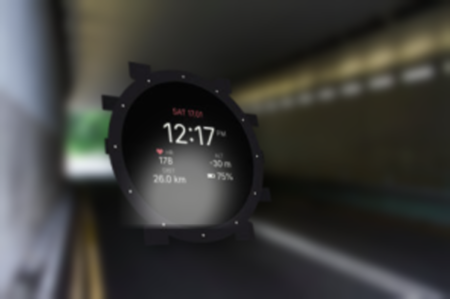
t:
12,17
